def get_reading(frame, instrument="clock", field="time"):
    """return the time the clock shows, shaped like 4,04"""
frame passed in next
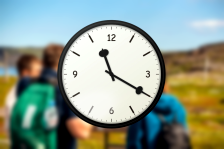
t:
11,20
